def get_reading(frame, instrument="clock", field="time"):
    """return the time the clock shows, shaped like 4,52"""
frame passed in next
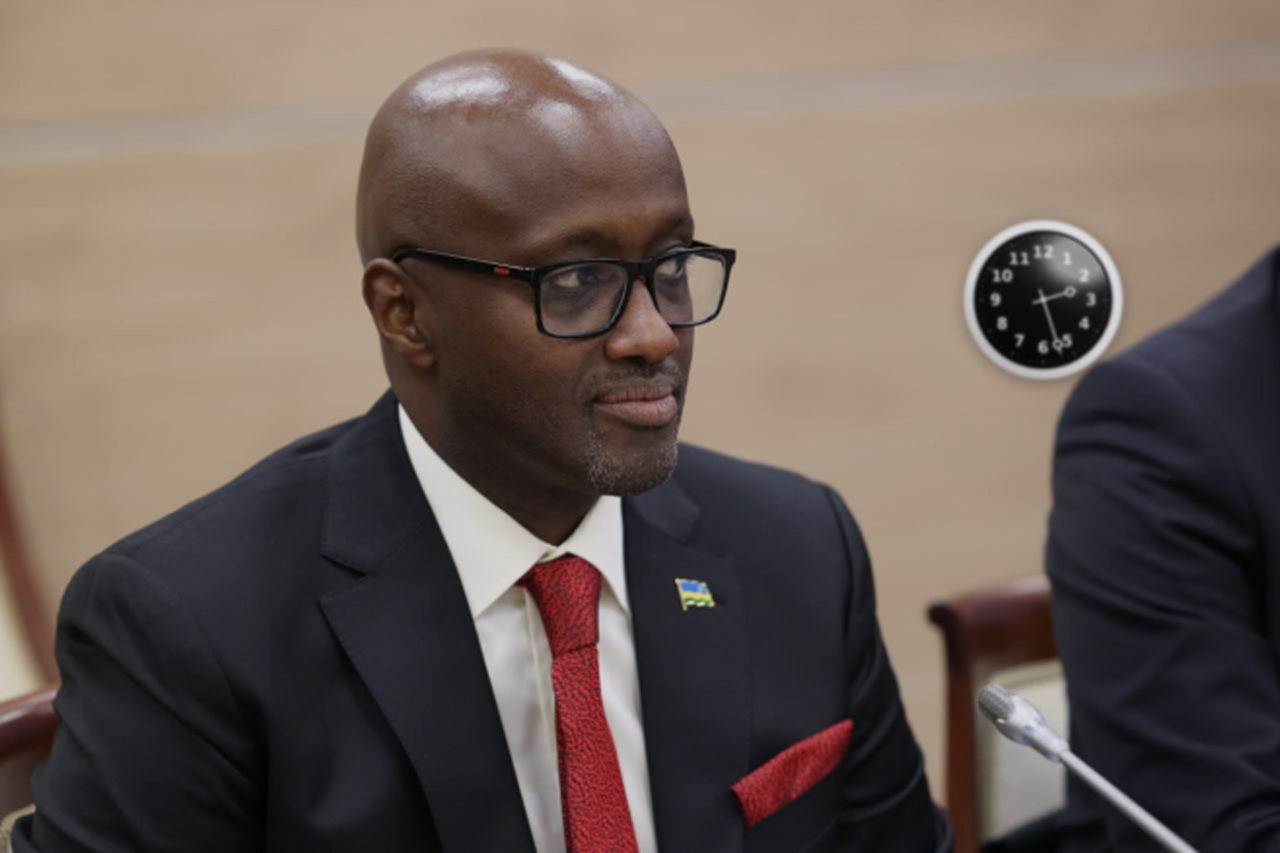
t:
2,27
